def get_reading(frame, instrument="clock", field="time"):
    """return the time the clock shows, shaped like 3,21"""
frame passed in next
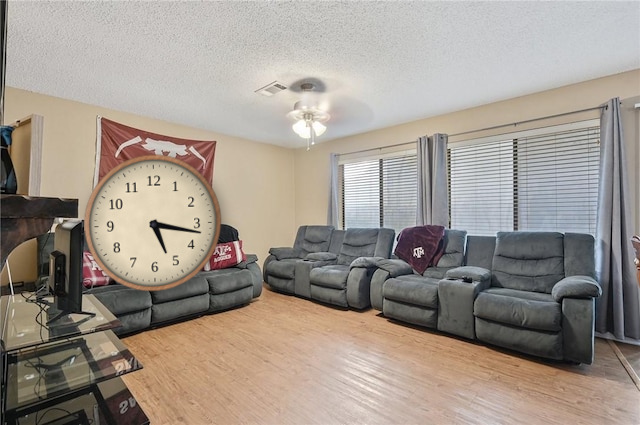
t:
5,17
